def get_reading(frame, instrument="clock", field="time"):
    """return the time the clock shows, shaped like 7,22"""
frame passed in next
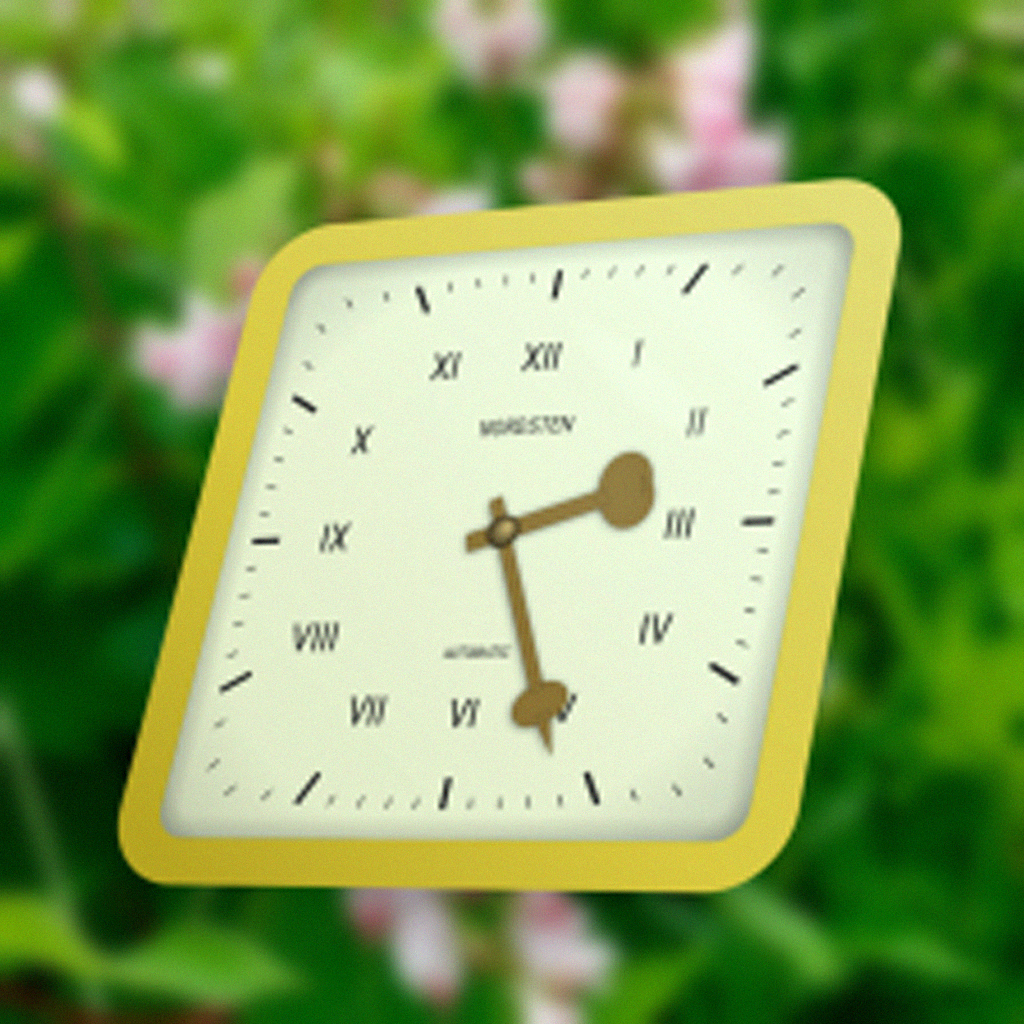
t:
2,26
